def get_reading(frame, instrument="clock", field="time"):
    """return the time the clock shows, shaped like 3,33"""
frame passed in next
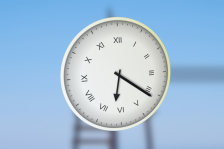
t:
6,21
